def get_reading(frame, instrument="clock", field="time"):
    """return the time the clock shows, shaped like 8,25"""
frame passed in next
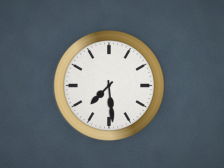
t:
7,29
